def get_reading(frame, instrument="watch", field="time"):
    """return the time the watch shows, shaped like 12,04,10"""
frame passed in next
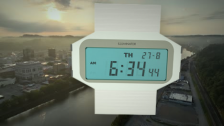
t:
6,34,44
